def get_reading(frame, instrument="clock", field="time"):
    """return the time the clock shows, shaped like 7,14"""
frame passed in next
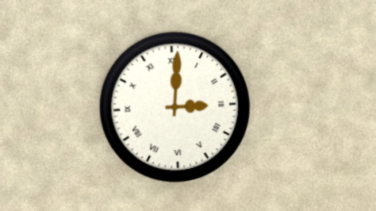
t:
3,01
